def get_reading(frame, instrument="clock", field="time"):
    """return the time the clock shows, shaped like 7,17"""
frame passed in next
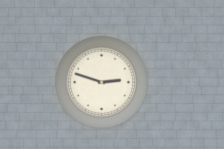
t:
2,48
